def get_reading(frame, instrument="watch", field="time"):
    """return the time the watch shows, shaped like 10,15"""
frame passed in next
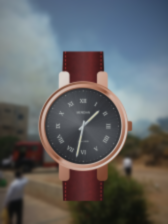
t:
1,32
